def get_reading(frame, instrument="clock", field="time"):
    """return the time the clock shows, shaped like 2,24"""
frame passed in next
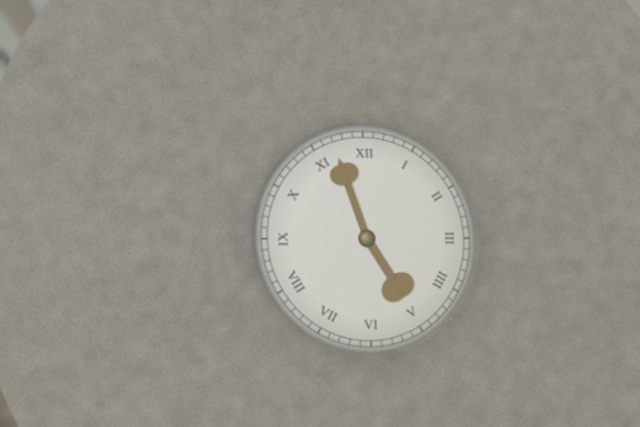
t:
4,57
